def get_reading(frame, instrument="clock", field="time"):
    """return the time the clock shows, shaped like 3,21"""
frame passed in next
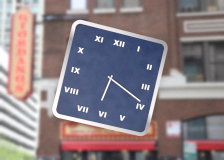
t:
6,19
